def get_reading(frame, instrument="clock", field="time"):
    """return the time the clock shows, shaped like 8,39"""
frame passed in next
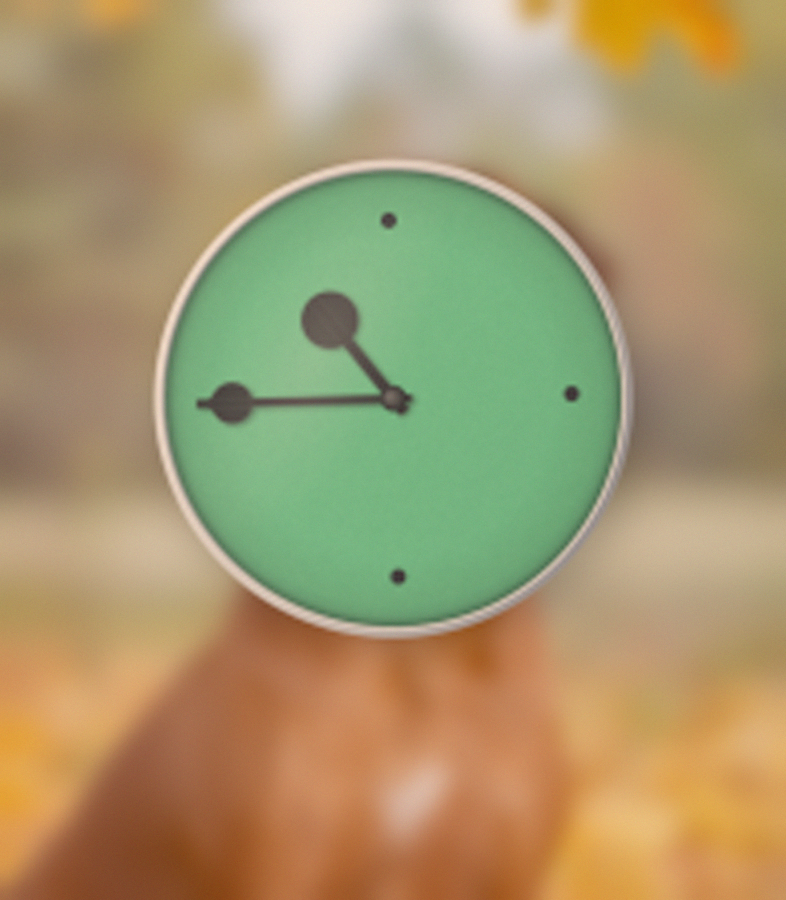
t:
10,45
